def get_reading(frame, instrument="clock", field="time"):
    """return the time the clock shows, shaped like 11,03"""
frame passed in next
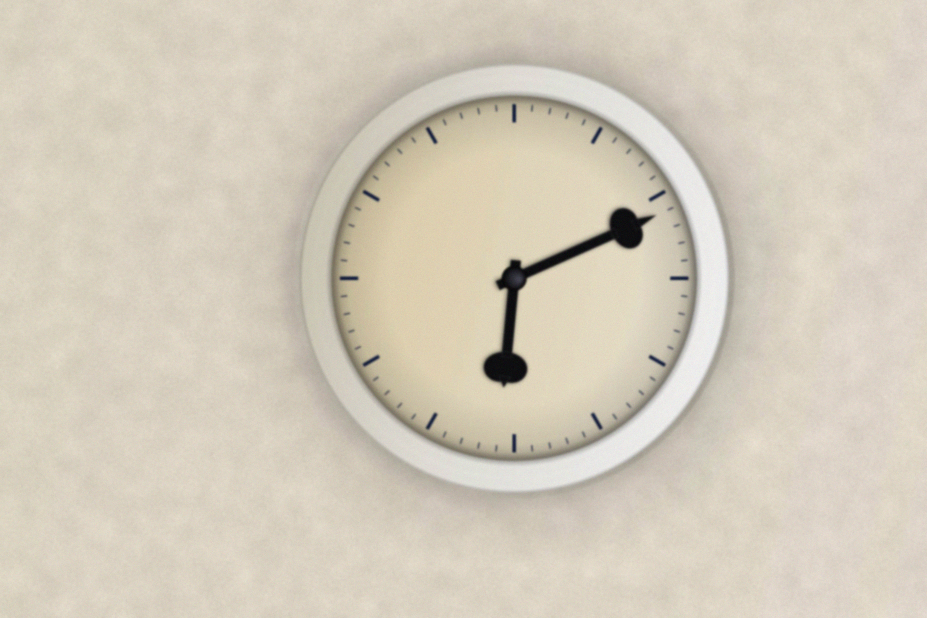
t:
6,11
